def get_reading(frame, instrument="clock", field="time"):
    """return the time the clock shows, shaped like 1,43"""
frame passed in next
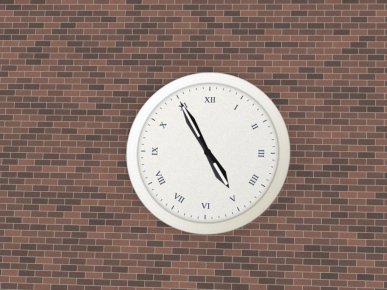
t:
4,55
